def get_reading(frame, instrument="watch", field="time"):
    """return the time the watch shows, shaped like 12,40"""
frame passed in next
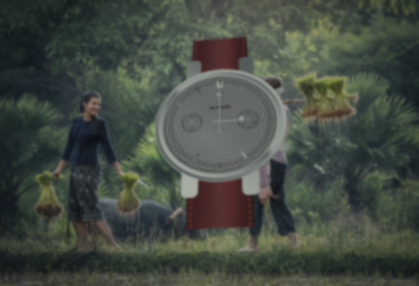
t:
3,00
